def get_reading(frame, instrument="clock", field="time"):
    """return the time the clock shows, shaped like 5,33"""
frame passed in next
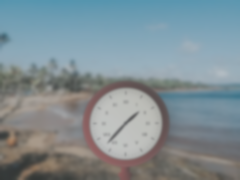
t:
1,37
